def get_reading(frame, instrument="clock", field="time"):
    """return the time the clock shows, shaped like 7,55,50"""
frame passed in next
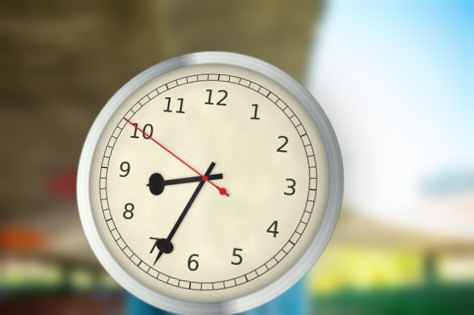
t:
8,33,50
